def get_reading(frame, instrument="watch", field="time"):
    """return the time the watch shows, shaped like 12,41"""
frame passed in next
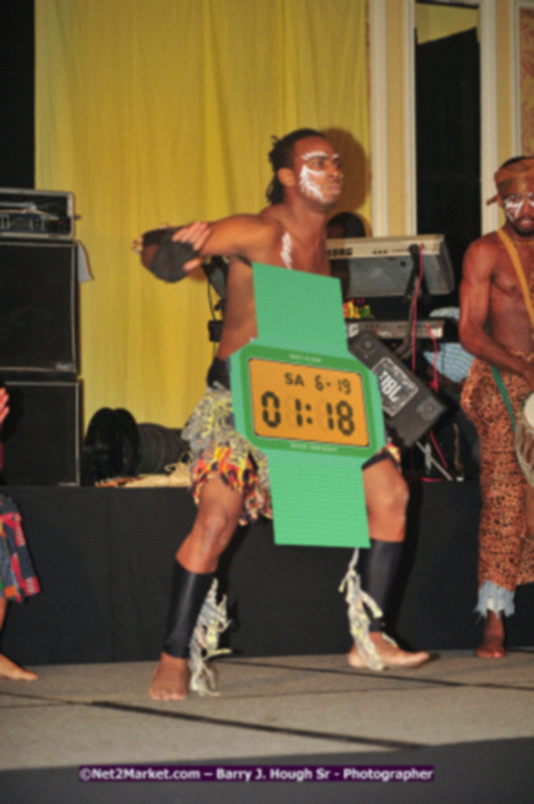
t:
1,18
